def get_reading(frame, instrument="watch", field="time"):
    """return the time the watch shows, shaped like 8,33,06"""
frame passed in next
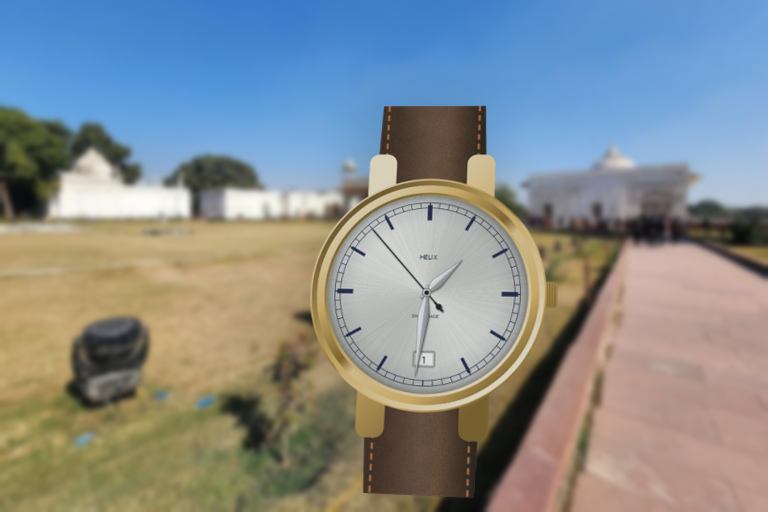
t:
1,30,53
